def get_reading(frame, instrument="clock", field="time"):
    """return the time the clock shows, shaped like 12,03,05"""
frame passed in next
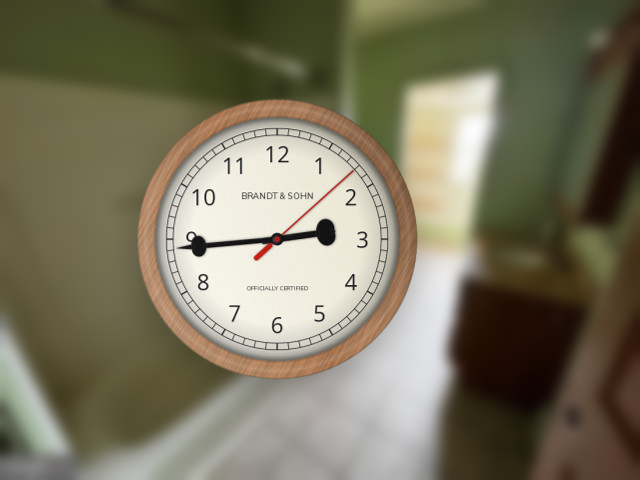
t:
2,44,08
